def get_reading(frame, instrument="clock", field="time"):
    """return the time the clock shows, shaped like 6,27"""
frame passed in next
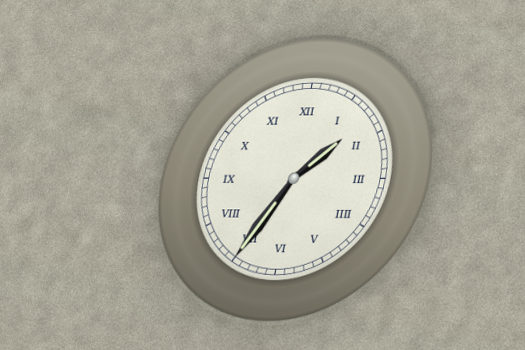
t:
1,35
